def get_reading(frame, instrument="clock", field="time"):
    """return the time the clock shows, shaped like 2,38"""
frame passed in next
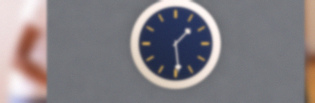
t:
1,29
